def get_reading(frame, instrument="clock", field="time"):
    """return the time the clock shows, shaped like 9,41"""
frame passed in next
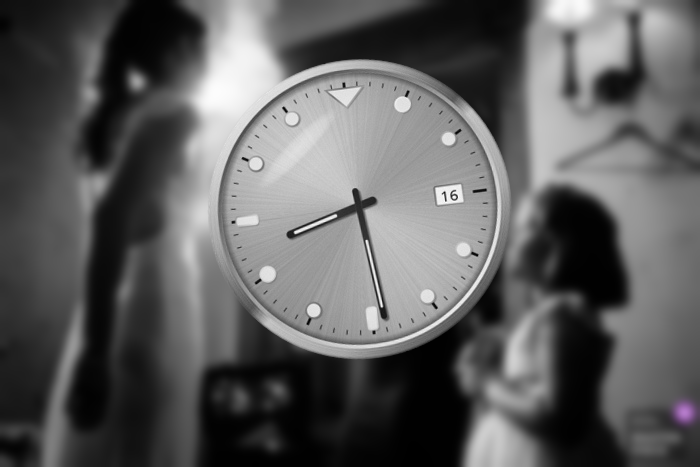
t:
8,29
